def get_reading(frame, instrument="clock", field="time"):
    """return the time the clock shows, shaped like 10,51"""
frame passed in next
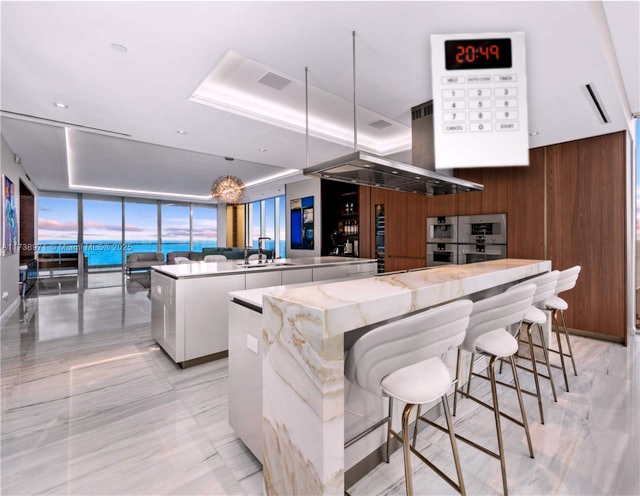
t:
20,49
